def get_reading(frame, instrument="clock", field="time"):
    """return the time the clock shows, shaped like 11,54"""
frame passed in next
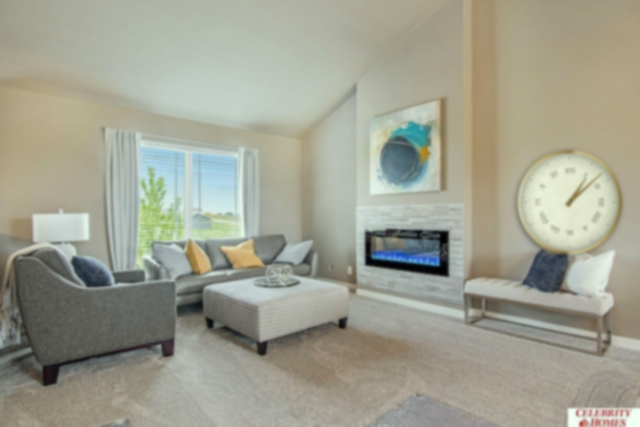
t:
1,08
